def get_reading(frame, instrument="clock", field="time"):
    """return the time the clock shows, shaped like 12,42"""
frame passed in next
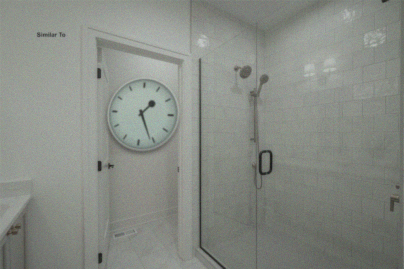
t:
1,26
